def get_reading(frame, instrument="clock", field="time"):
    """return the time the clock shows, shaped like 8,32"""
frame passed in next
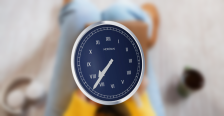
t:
7,37
